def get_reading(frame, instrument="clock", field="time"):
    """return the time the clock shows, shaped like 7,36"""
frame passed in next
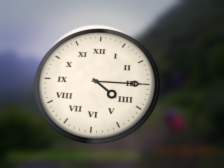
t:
4,15
